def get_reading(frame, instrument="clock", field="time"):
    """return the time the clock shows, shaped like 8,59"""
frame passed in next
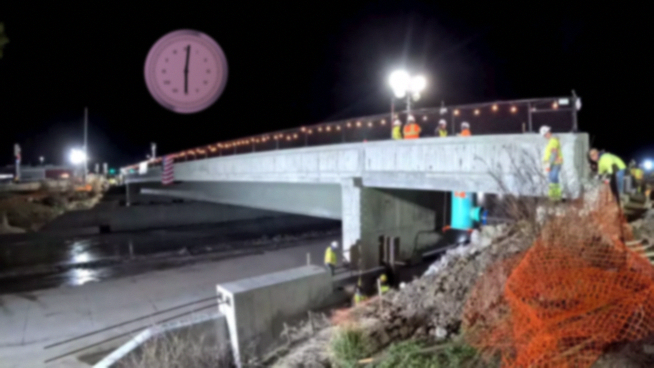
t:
6,01
